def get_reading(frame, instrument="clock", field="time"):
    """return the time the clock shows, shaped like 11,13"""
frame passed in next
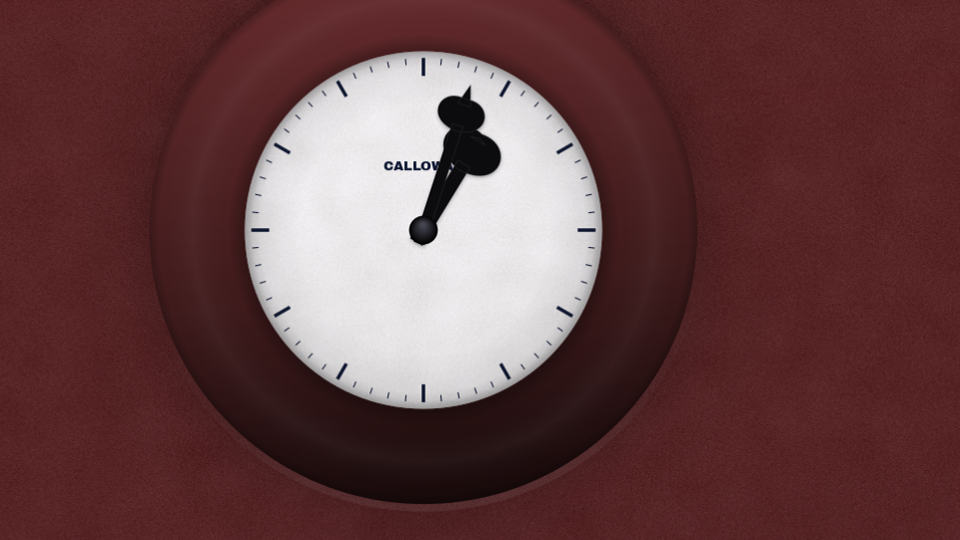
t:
1,03
